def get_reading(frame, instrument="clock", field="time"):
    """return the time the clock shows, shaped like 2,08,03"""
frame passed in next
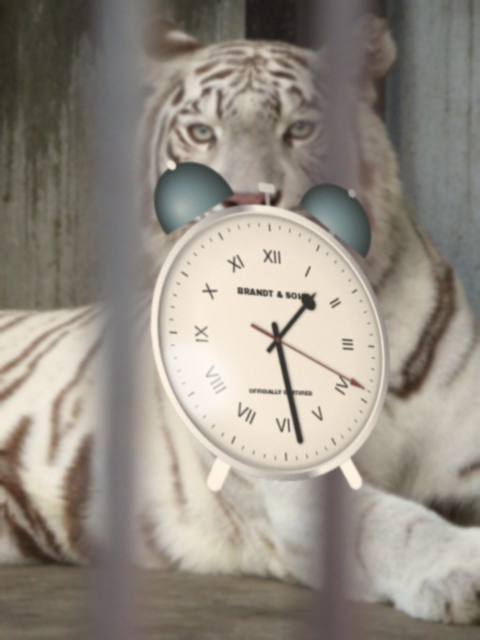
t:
1,28,19
